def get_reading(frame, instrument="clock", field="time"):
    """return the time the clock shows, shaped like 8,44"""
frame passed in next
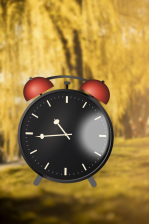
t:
10,44
